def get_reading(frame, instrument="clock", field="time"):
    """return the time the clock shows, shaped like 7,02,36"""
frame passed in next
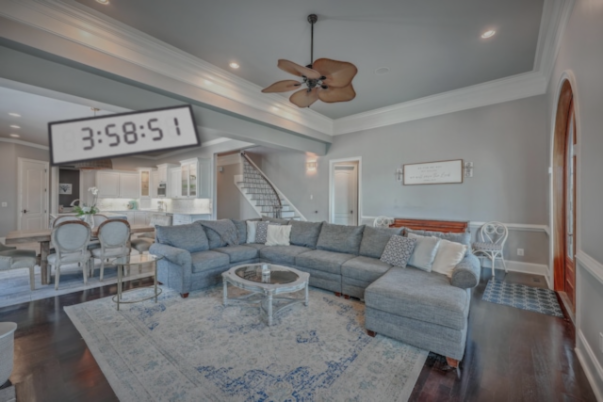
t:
3,58,51
